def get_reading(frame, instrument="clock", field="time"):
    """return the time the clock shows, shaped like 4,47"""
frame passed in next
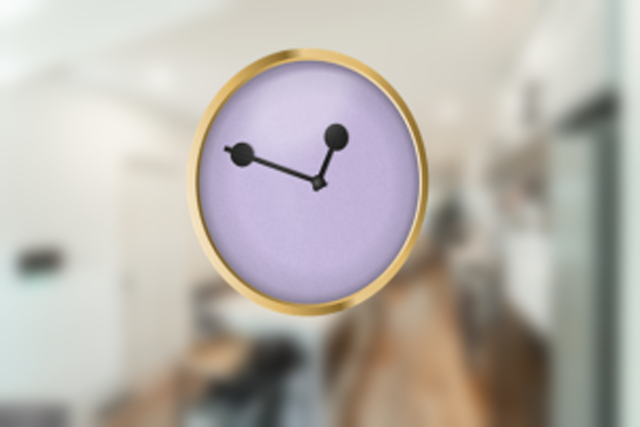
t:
12,48
